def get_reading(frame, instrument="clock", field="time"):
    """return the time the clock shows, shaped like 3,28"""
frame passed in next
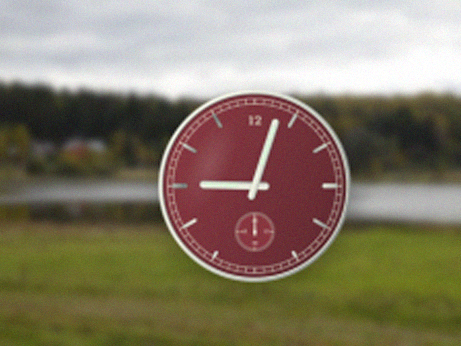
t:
9,03
